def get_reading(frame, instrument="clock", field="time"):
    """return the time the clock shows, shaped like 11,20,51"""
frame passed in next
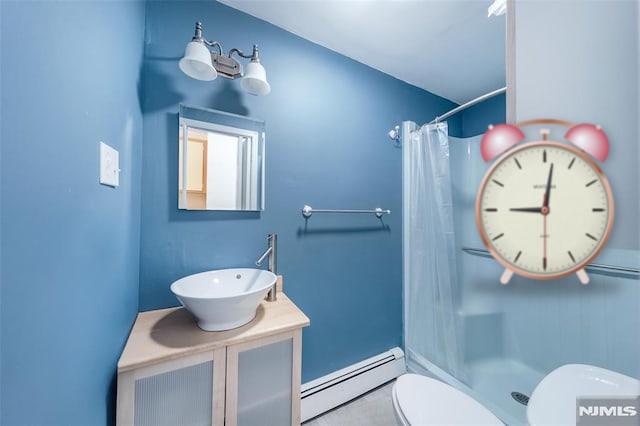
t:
9,01,30
